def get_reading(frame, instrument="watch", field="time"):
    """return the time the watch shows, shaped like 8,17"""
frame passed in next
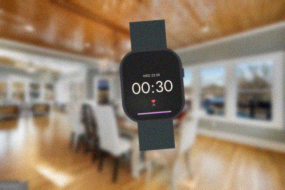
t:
0,30
